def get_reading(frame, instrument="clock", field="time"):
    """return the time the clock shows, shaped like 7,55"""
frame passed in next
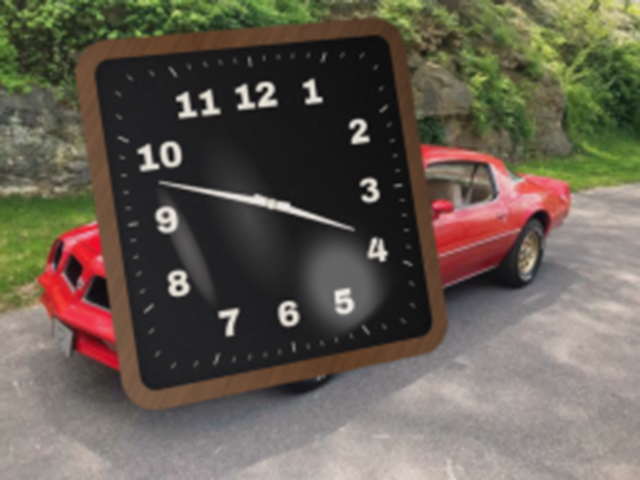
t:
3,48
